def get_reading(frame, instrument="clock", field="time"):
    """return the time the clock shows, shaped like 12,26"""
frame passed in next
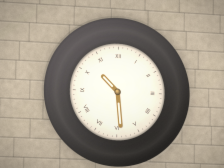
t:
10,29
